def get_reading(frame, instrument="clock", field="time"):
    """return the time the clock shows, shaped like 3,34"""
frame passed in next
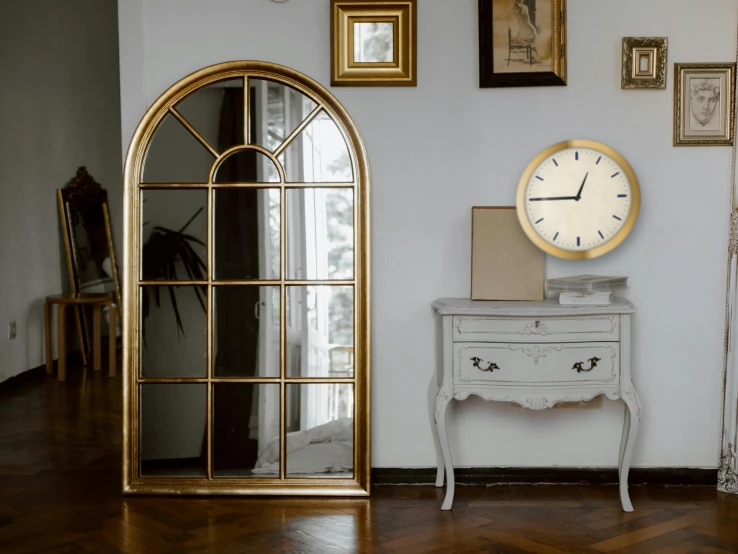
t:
12,45
